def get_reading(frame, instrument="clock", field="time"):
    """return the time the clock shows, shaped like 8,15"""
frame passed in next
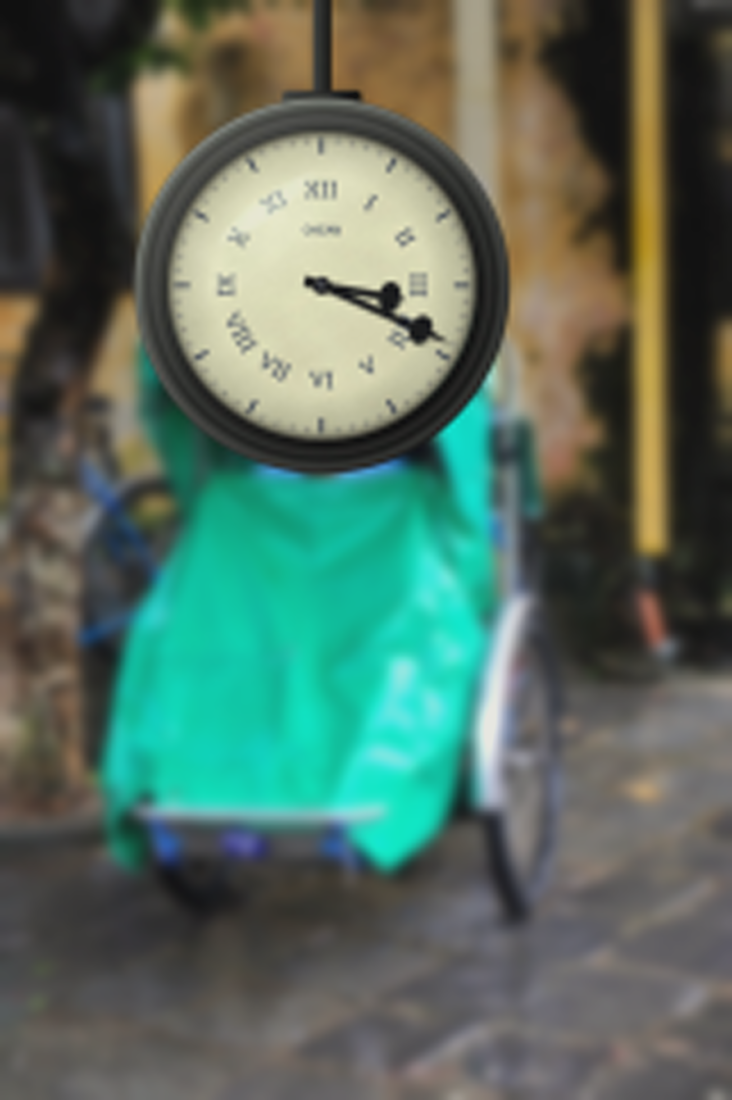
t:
3,19
